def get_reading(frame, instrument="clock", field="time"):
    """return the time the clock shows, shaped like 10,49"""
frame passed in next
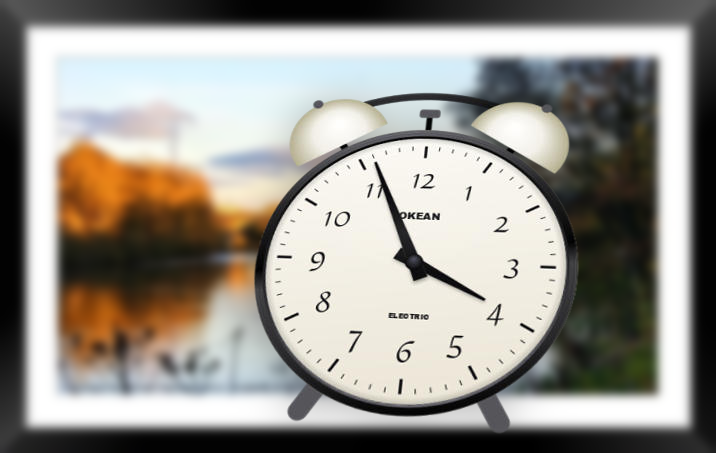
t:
3,56
